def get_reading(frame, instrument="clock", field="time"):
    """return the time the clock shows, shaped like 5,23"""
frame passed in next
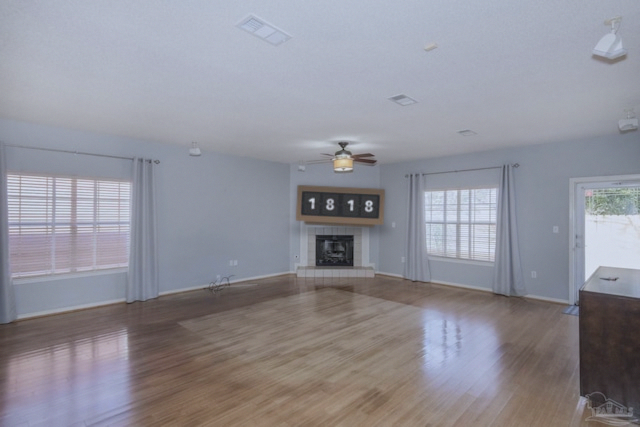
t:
18,18
